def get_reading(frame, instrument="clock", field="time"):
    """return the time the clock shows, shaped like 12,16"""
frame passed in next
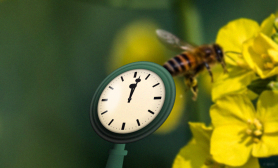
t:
12,02
